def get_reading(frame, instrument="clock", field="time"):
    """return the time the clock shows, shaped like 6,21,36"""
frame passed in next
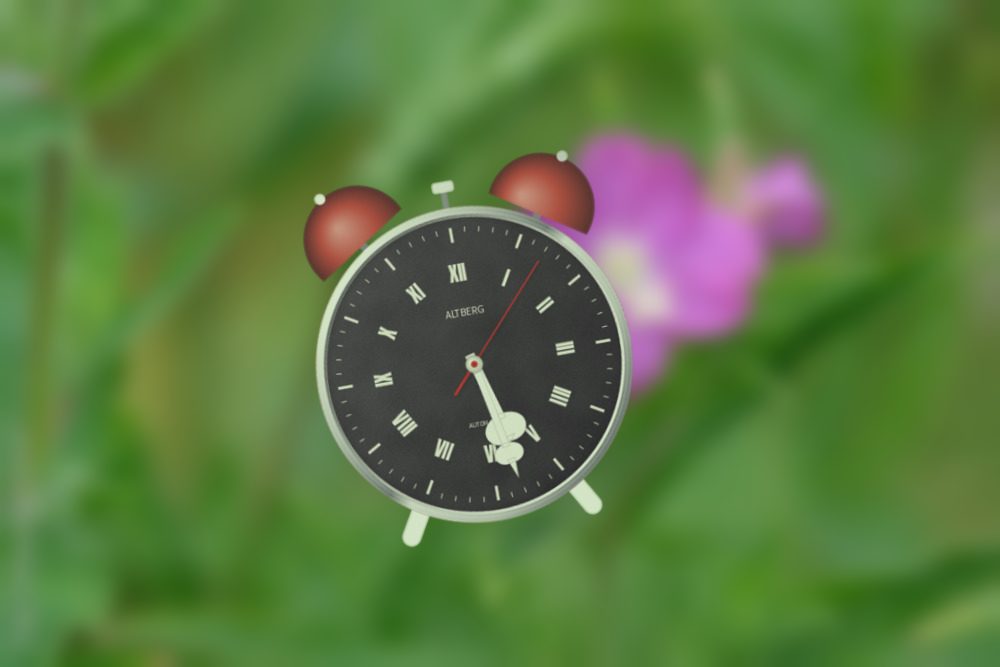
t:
5,28,07
